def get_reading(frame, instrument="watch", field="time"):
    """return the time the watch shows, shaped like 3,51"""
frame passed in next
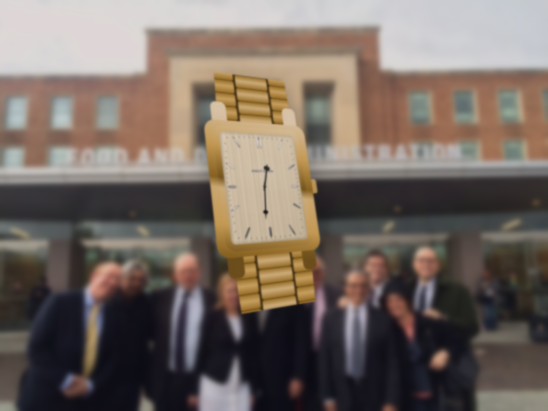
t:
12,31
